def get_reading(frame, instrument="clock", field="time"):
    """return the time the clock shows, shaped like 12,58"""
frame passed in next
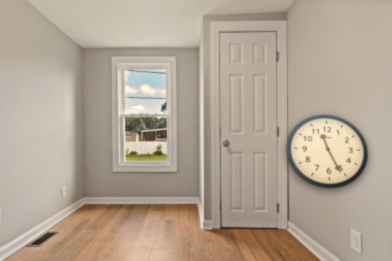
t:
11,26
